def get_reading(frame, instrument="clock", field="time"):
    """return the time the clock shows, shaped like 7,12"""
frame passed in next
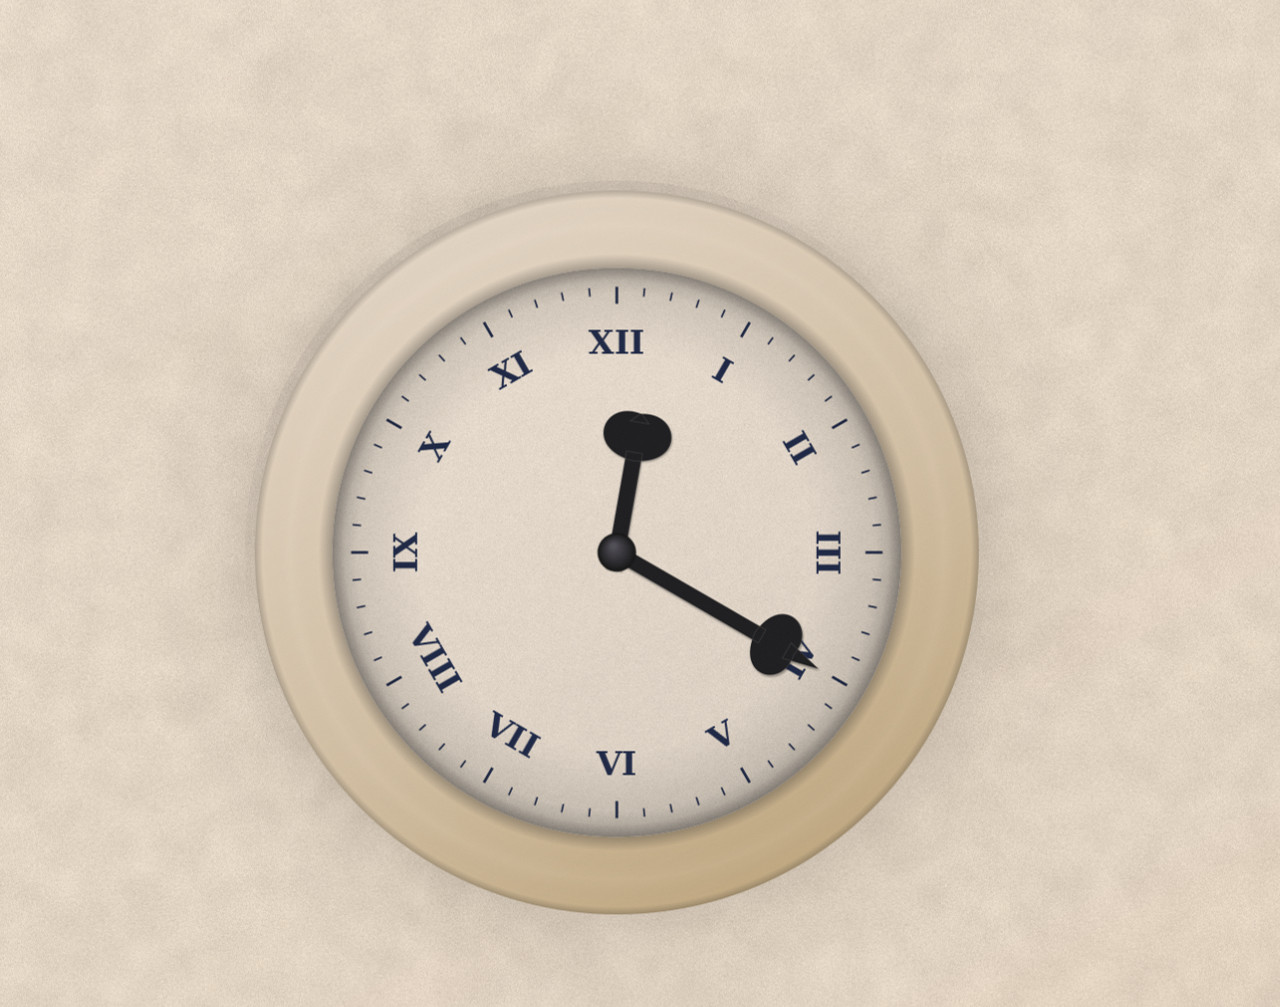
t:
12,20
